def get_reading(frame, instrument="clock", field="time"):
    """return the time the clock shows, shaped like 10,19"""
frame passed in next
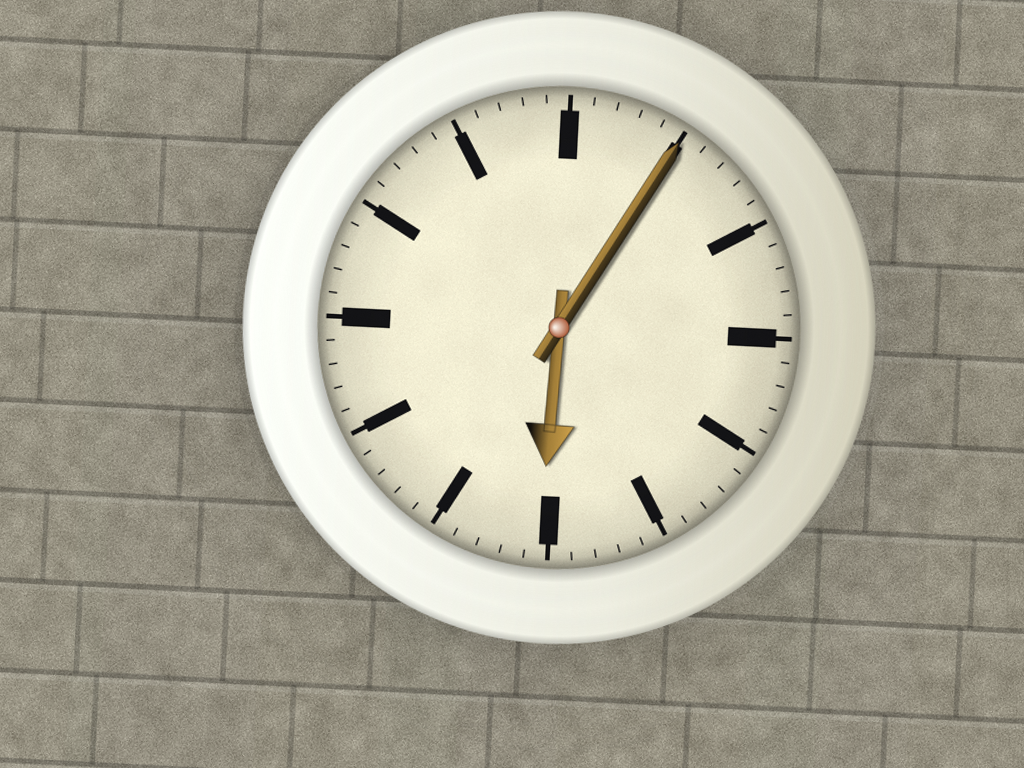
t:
6,05
